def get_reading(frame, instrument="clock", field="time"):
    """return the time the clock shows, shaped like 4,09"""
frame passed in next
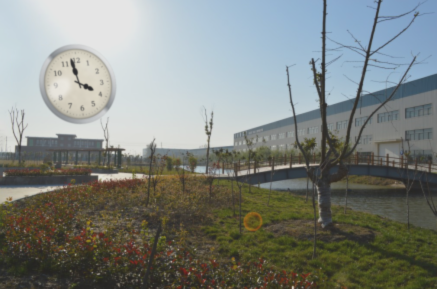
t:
3,58
